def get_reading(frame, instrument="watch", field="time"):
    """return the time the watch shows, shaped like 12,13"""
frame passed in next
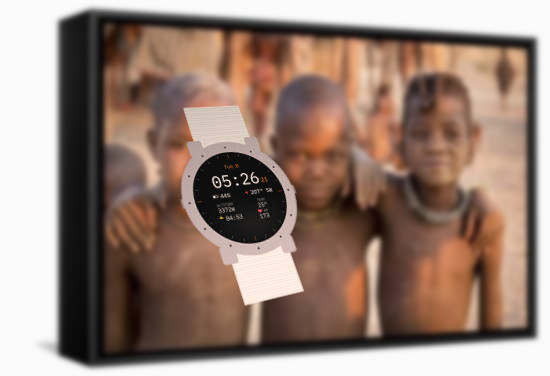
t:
5,26
